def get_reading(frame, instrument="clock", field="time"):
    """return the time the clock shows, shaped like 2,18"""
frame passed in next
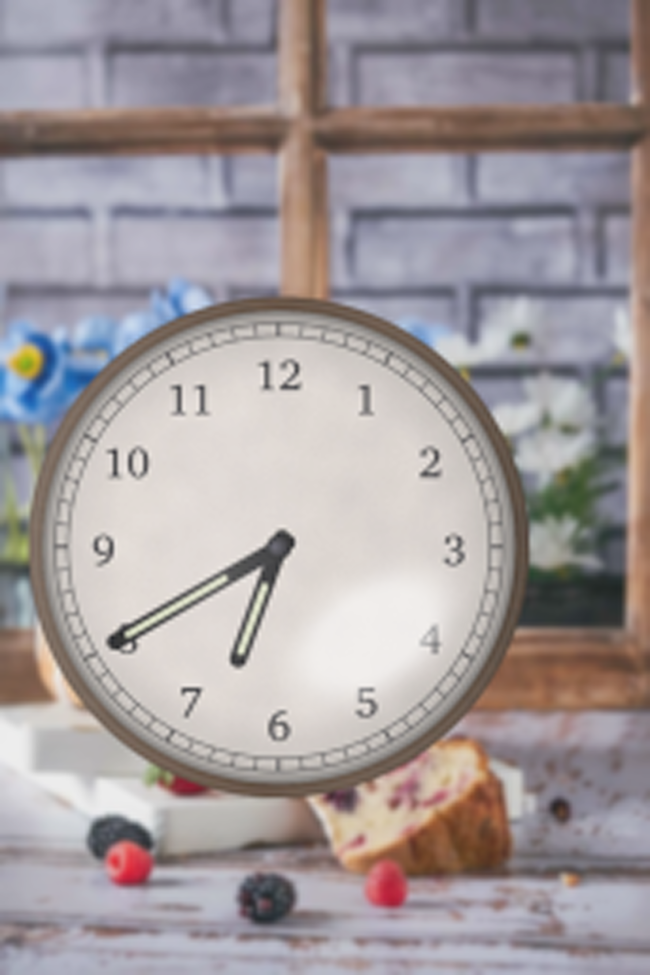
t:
6,40
